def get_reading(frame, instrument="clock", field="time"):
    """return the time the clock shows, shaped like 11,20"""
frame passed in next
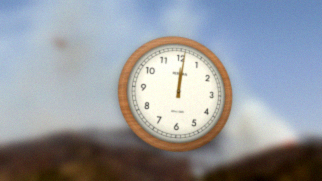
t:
12,01
